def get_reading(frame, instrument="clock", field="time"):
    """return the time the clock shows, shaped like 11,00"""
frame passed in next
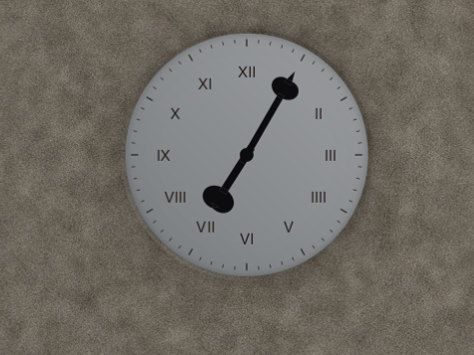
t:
7,05
